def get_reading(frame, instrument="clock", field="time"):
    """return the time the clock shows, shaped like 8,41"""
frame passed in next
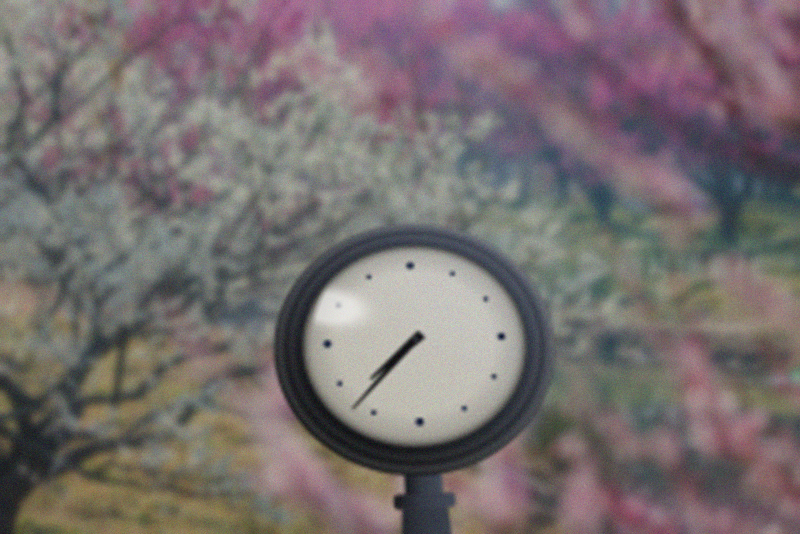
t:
7,37
